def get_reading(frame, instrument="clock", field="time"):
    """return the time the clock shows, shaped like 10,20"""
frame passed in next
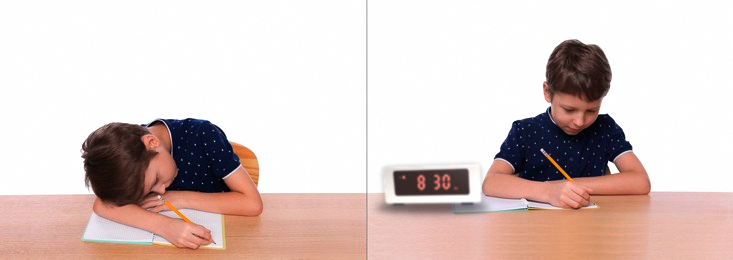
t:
8,30
